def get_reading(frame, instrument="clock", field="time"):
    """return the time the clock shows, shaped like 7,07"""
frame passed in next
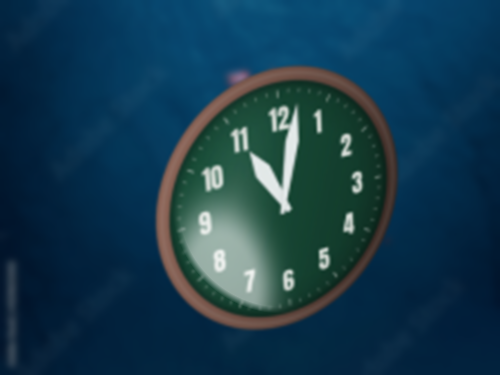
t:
11,02
